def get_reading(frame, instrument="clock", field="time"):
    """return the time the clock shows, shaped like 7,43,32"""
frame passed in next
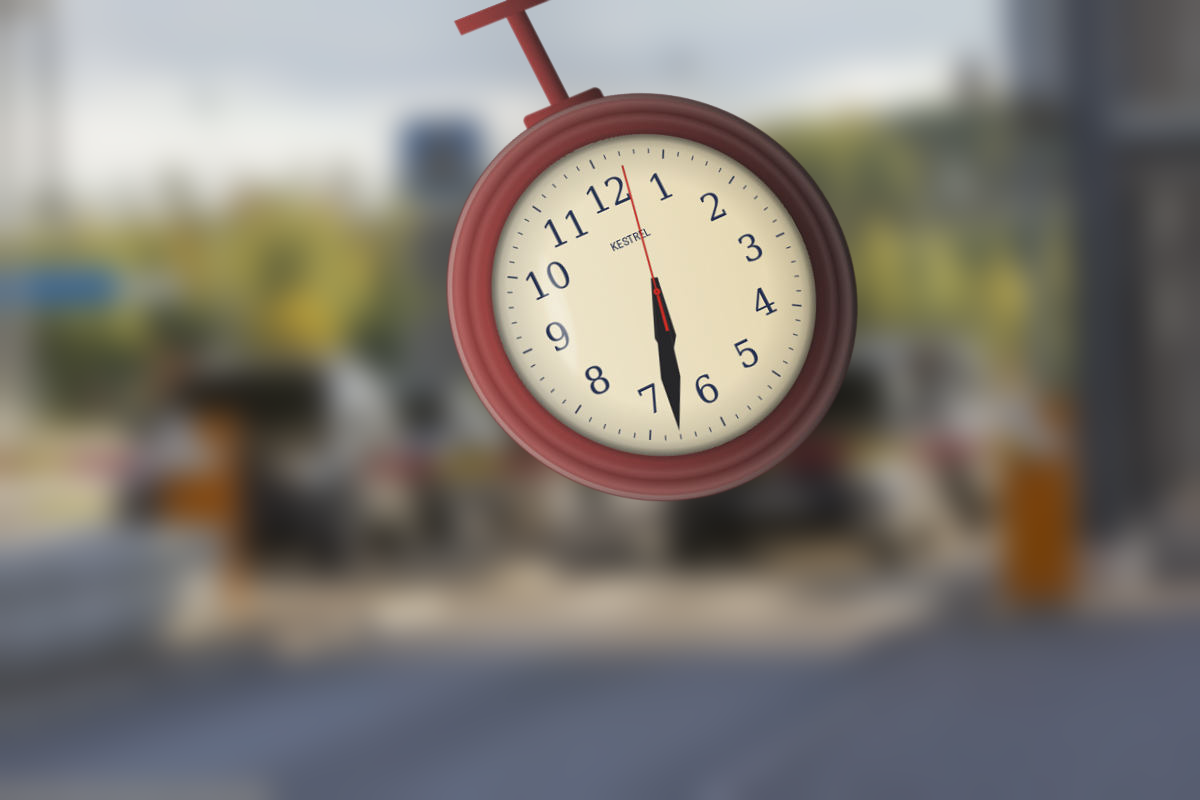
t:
6,33,02
